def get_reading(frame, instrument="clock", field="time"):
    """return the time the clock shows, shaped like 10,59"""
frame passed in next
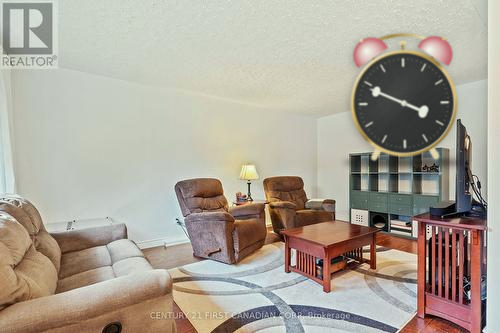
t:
3,49
